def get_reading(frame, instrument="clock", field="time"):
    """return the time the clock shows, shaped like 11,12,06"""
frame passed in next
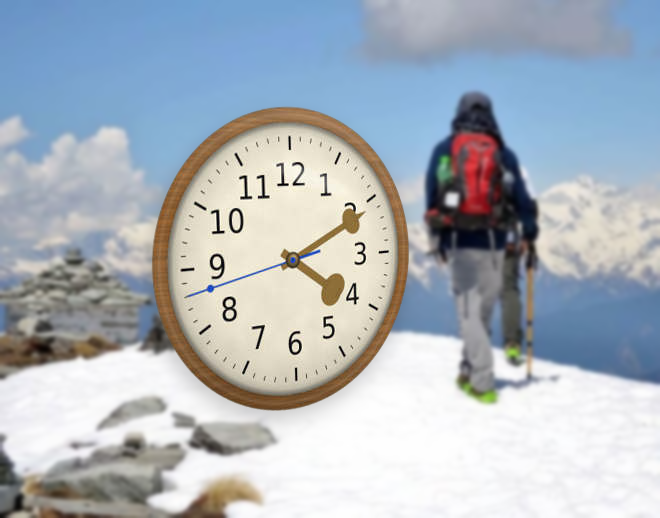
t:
4,10,43
